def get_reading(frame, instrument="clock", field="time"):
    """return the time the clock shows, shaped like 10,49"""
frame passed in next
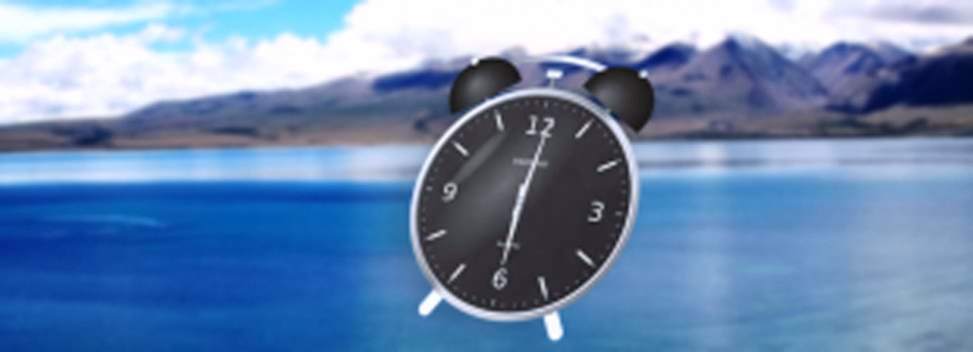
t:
6,01
